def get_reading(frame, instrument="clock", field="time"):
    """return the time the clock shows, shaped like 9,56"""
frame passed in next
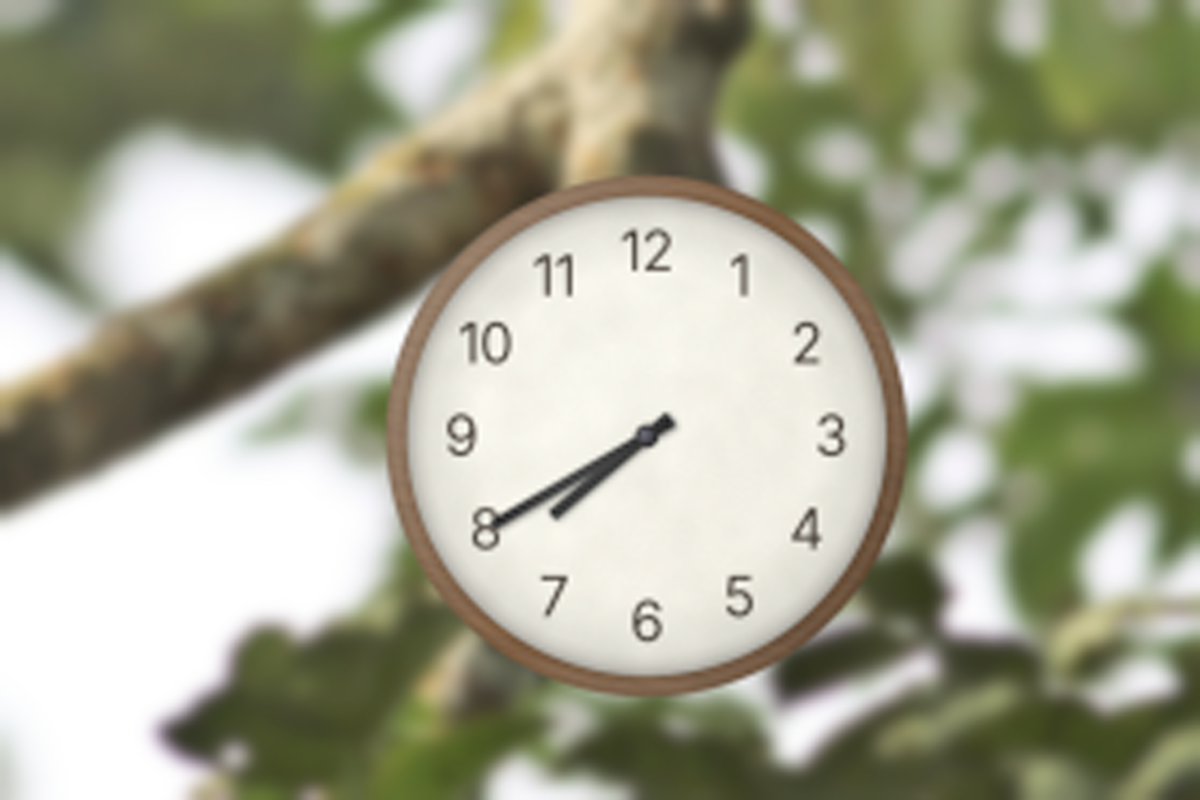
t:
7,40
